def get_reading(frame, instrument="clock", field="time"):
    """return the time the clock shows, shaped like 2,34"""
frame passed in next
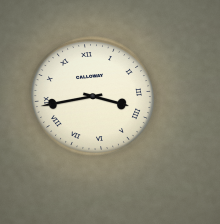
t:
3,44
